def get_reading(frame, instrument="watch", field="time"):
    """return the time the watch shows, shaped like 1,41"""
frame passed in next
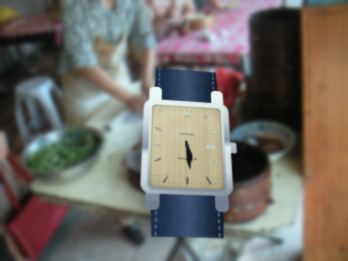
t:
5,29
